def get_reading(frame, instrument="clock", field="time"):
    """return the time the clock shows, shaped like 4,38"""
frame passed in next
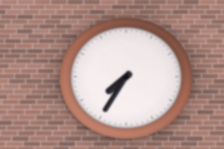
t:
7,35
